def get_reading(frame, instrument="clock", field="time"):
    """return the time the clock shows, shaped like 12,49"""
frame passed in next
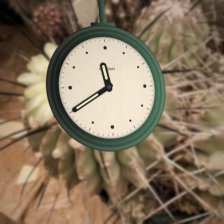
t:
11,40
